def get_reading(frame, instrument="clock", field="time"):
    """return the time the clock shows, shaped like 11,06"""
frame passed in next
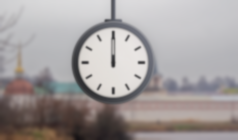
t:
12,00
